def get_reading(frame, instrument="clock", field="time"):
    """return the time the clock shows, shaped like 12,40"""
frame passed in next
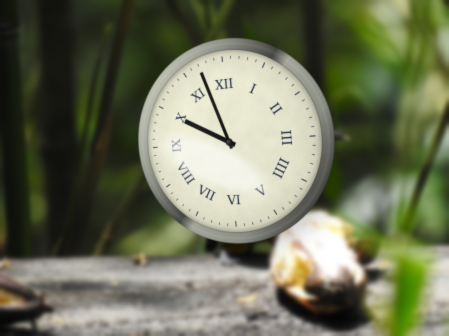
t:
9,57
